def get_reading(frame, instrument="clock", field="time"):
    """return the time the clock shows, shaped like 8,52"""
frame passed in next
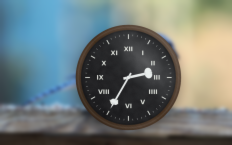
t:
2,35
